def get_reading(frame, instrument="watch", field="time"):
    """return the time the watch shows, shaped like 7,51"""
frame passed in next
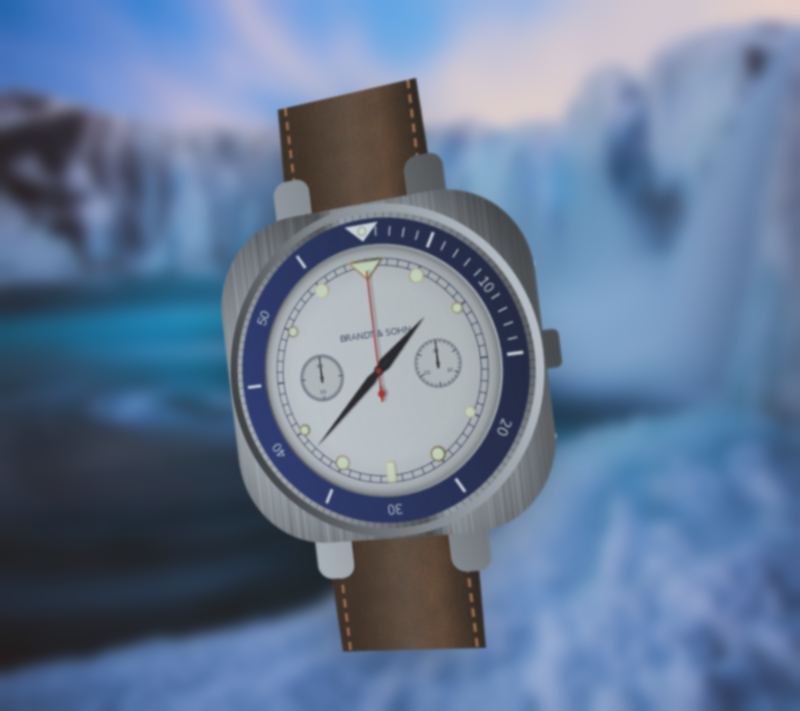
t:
1,38
